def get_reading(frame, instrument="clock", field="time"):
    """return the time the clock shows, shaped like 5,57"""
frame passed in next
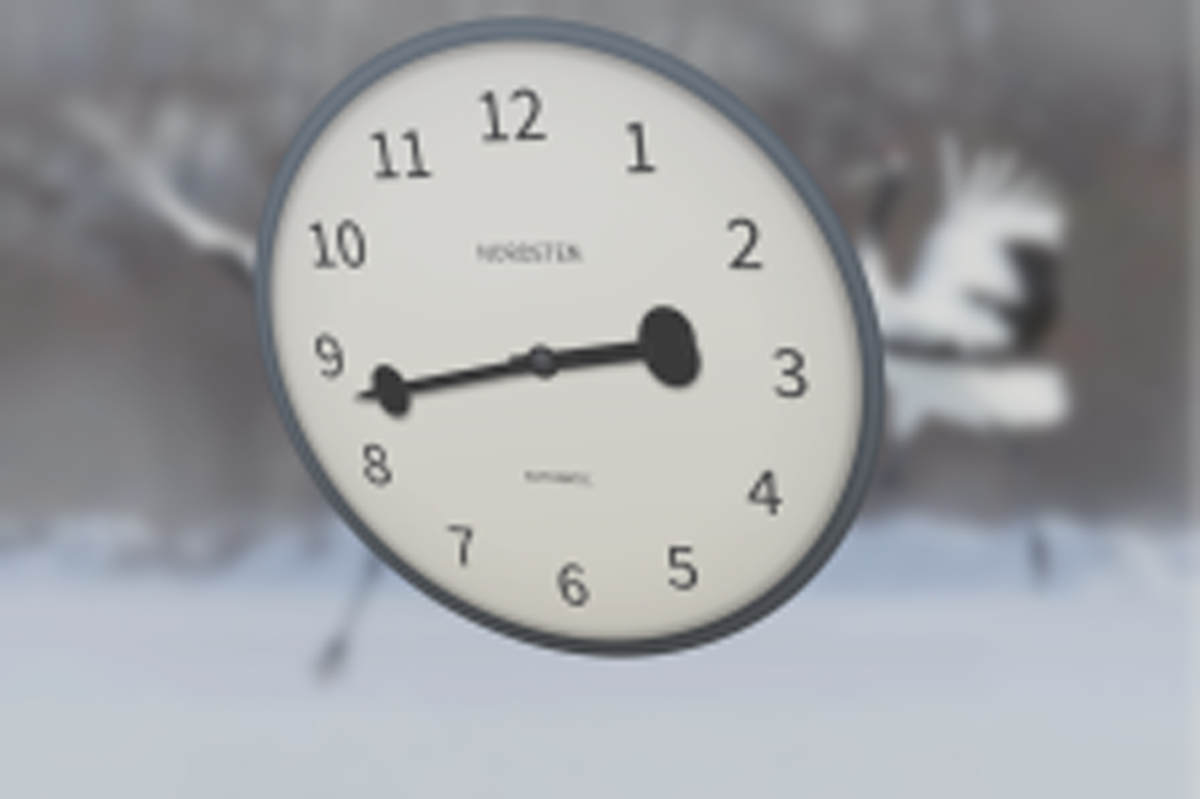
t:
2,43
